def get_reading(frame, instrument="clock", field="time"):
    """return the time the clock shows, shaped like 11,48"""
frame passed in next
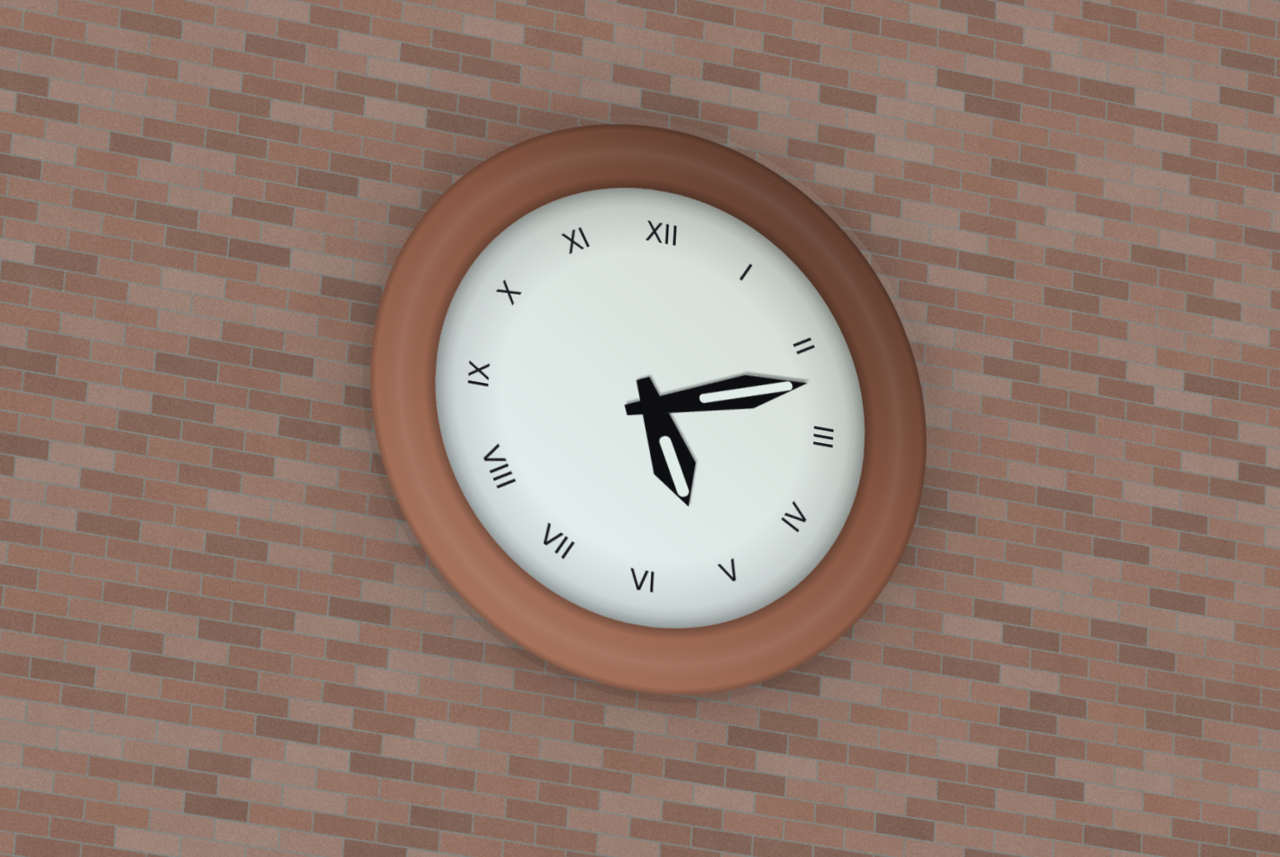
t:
5,12
